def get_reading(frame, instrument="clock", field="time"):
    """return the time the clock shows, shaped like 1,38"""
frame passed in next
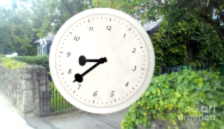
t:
8,37
